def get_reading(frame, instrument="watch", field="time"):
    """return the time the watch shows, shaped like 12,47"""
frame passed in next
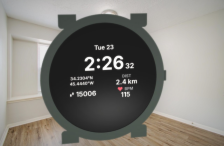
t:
2,26
